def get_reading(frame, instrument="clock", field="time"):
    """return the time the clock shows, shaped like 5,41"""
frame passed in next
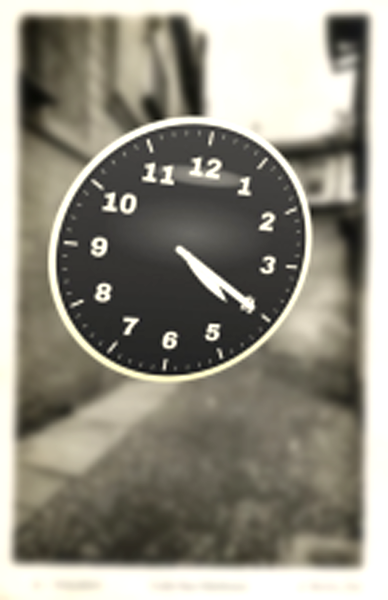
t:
4,20
